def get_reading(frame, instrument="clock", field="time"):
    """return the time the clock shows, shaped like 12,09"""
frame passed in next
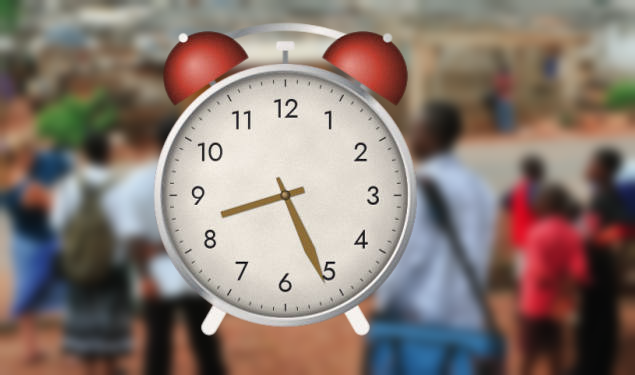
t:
8,26
